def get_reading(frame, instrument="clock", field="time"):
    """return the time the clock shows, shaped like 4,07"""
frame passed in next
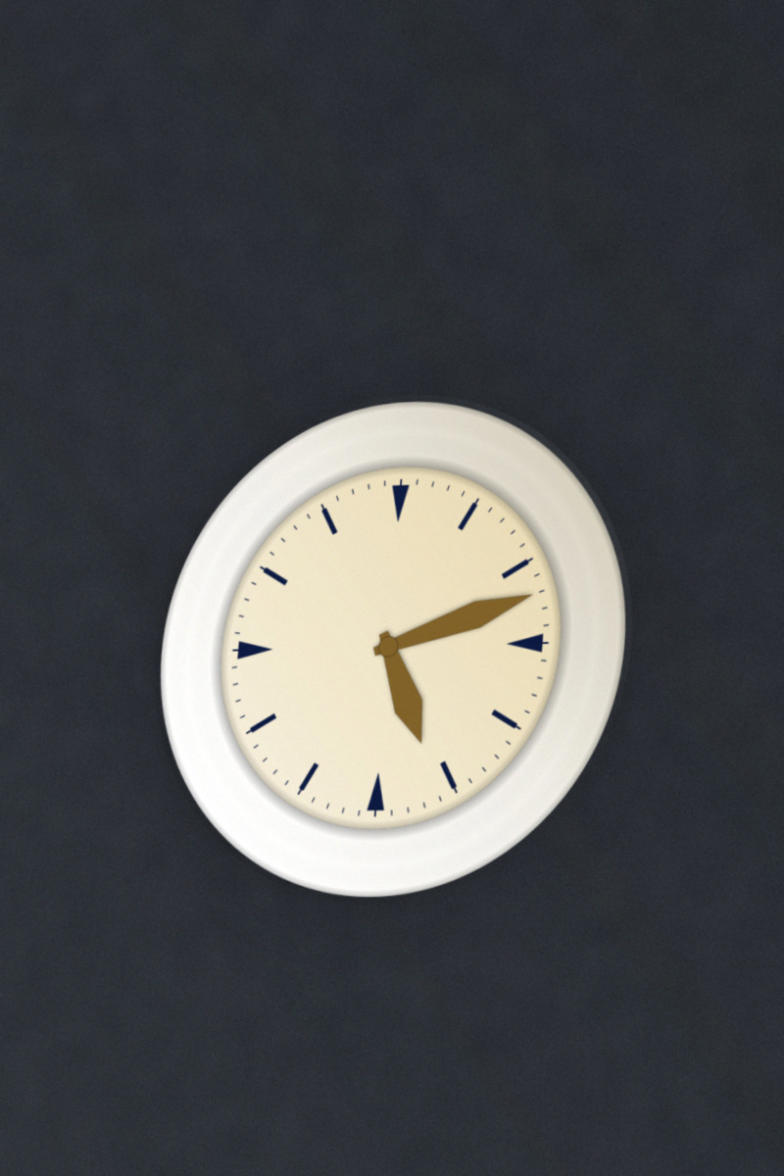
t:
5,12
